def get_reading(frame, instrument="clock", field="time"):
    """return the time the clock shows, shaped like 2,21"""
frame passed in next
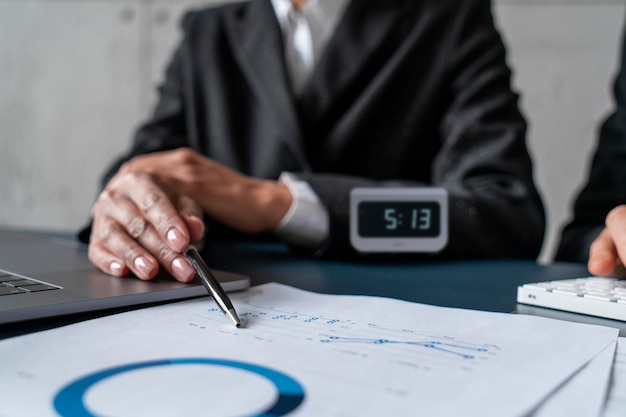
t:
5,13
